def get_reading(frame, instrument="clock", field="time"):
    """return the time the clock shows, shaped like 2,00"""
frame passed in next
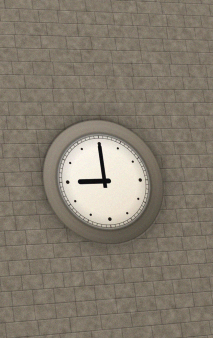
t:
9,00
